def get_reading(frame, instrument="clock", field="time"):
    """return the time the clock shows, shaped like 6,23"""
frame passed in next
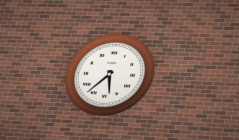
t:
5,37
